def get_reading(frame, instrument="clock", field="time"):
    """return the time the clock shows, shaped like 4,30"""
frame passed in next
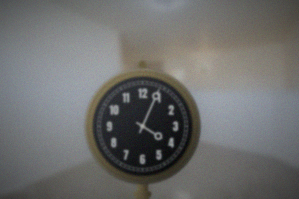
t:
4,04
